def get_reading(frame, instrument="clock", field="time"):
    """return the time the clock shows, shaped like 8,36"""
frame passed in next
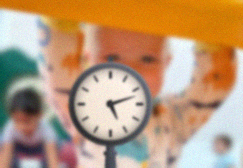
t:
5,12
